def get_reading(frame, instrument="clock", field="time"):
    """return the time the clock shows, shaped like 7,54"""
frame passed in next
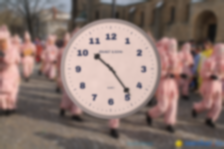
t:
10,24
